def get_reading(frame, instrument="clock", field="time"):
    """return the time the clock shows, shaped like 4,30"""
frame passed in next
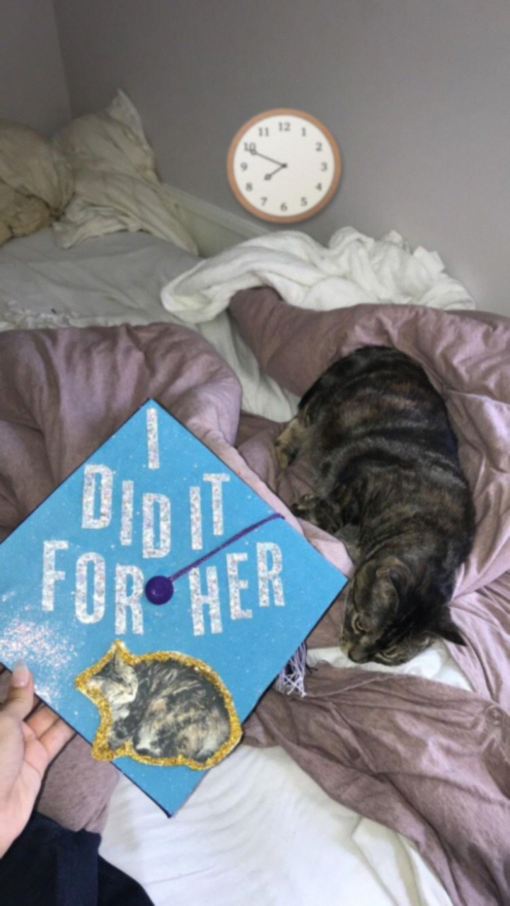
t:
7,49
